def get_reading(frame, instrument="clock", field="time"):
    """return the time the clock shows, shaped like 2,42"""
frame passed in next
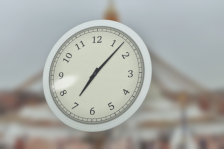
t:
7,07
